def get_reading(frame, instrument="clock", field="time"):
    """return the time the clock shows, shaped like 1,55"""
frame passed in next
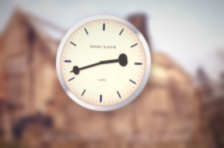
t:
2,42
